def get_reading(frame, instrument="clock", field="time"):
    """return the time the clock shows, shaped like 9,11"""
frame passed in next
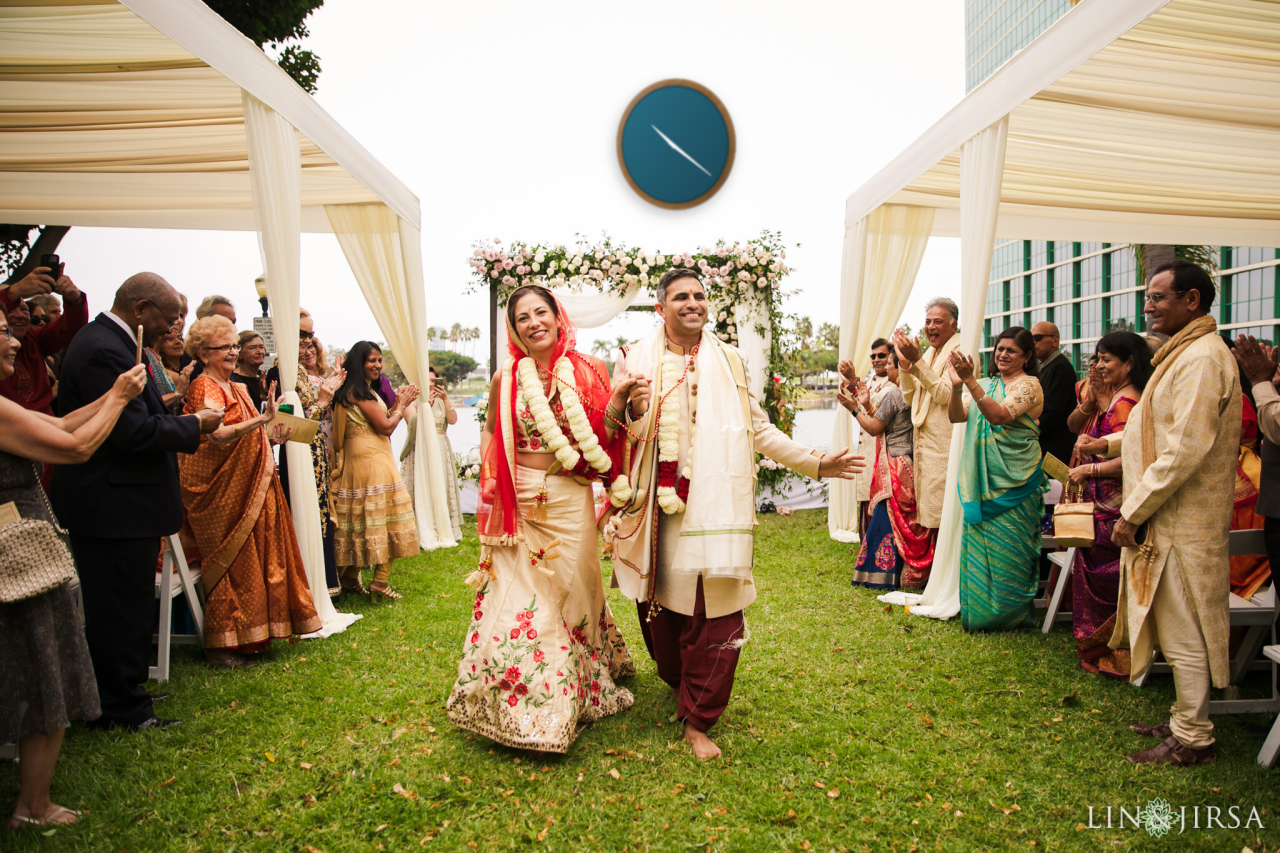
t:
10,21
